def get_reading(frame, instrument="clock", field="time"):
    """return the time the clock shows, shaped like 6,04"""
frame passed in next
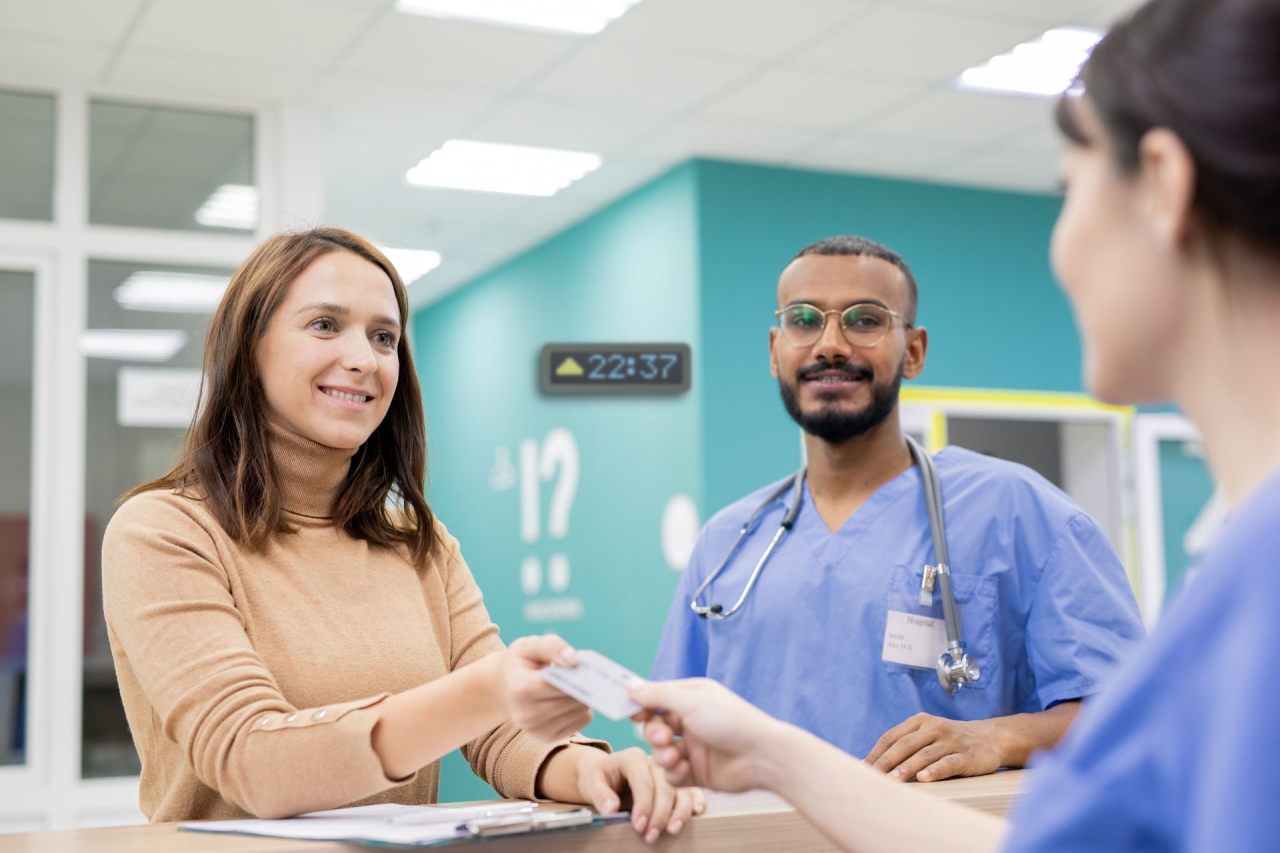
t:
22,37
